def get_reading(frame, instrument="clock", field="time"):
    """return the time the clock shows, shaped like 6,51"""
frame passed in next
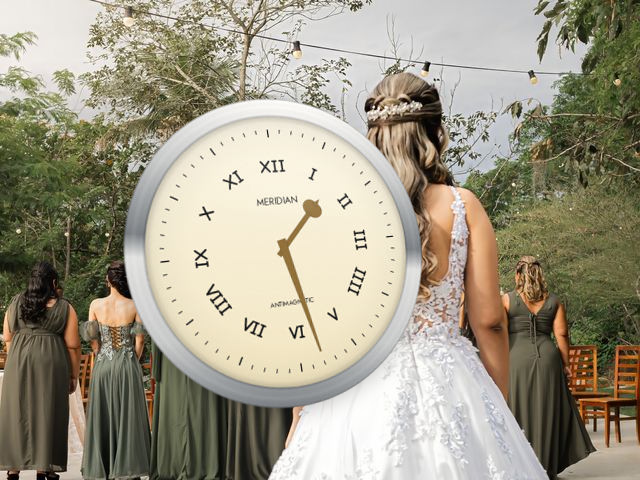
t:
1,28
